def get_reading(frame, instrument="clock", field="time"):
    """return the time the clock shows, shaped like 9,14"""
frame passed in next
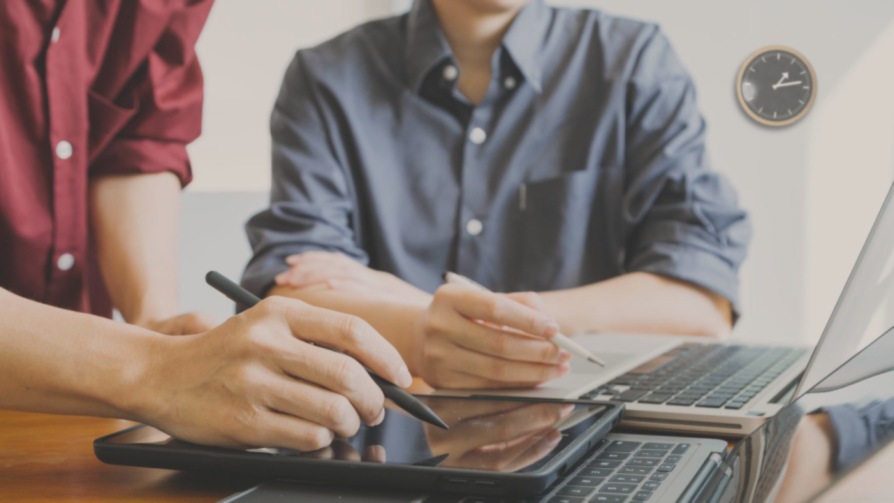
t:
1,13
